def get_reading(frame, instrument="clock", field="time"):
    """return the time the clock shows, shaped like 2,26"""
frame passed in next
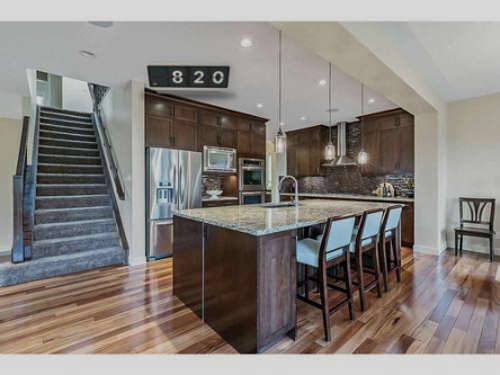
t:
8,20
